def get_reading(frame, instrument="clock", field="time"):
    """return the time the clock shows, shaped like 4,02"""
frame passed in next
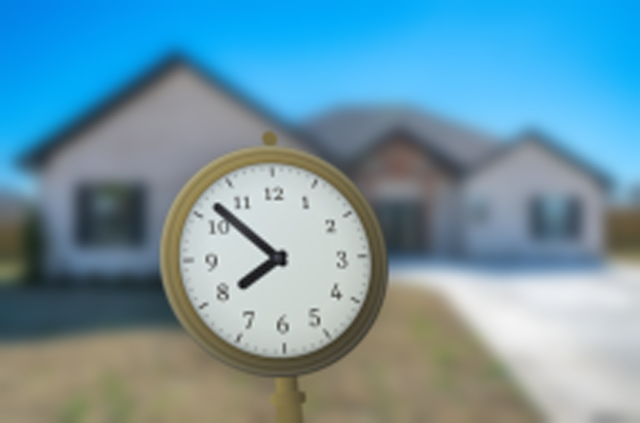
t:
7,52
